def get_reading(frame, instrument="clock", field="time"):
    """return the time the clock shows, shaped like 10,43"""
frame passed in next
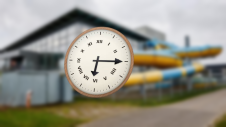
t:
6,15
